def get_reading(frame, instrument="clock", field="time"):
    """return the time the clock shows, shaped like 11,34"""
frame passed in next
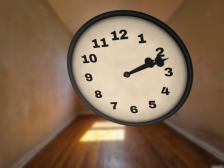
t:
2,12
